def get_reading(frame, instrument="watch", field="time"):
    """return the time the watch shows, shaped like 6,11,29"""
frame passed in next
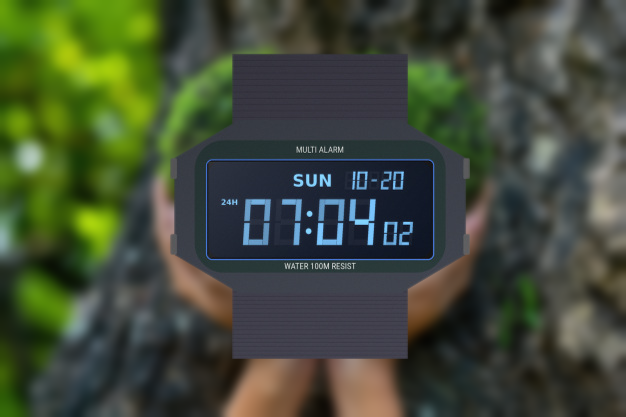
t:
7,04,02
